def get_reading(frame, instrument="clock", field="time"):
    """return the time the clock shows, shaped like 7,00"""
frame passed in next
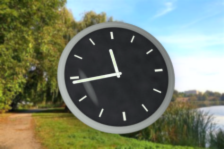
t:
11,44
